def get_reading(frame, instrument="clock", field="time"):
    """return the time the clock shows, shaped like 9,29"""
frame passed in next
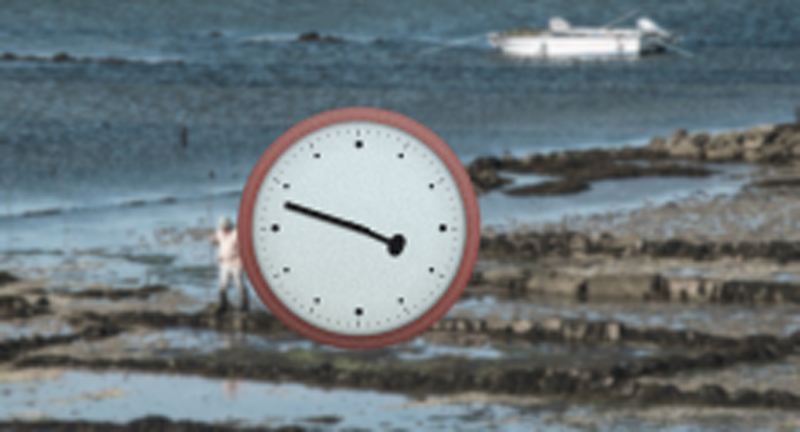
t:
3,48
